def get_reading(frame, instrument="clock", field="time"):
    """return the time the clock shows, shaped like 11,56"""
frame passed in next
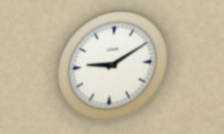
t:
9,10
